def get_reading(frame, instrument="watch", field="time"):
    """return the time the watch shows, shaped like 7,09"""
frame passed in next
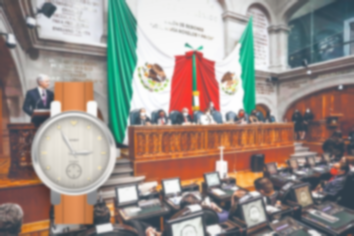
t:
2,55
